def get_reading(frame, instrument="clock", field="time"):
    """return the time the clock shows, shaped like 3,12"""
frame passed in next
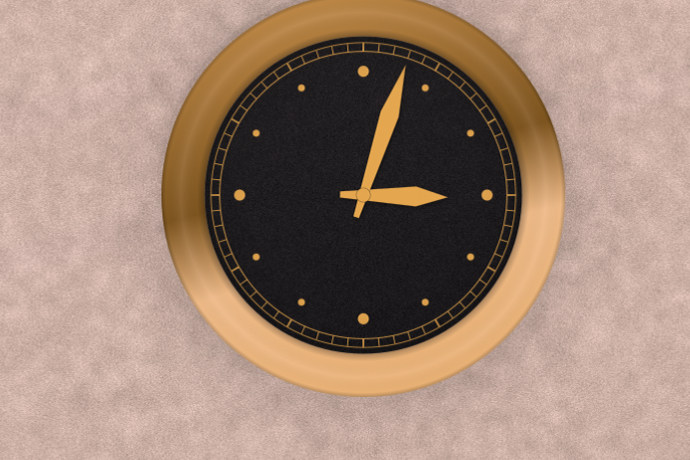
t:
3,03
